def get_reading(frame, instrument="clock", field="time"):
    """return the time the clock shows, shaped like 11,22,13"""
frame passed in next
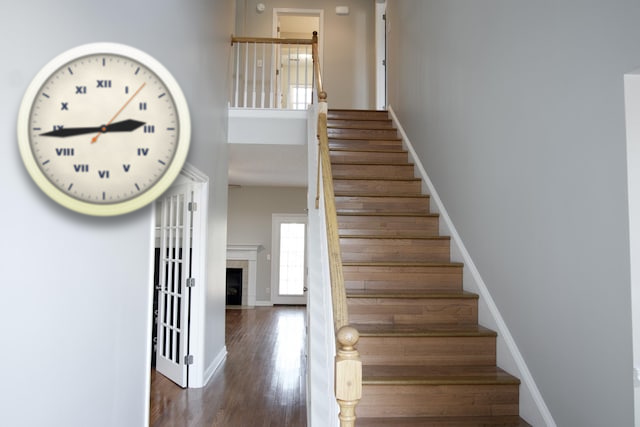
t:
2,44,07
